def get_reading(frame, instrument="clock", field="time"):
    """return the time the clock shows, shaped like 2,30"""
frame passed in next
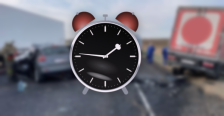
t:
1,46
